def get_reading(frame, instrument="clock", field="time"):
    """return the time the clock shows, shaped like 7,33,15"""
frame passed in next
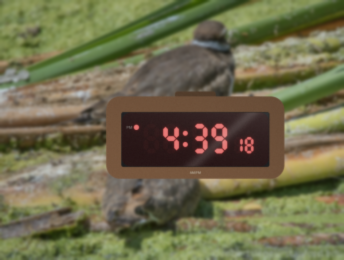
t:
4,39,18
